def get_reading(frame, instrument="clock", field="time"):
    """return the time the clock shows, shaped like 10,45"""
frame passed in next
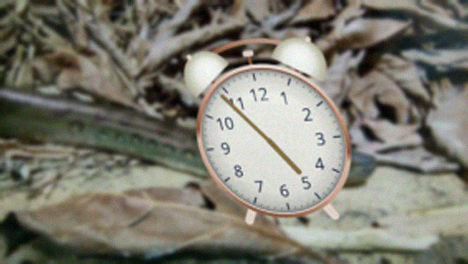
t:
4,54
